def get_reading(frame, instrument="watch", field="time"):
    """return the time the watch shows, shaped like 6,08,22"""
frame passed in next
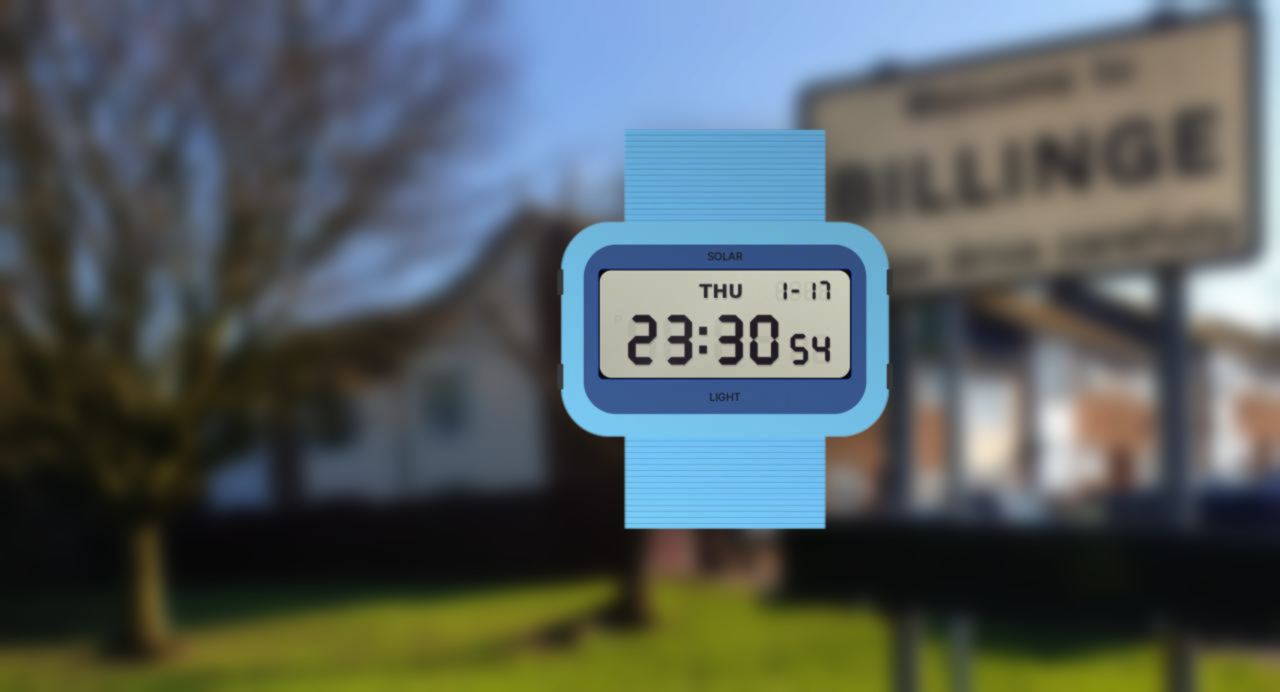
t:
23,30,54
